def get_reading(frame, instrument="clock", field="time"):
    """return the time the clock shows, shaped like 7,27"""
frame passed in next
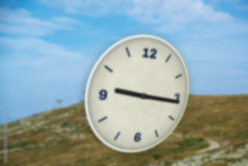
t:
9,16
